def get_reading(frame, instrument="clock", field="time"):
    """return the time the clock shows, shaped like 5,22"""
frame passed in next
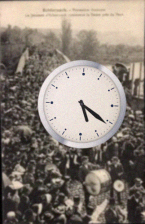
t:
5,21
